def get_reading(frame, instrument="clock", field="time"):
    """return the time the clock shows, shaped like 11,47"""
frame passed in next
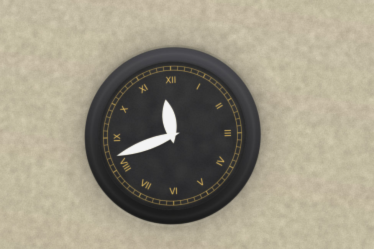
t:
11,42
